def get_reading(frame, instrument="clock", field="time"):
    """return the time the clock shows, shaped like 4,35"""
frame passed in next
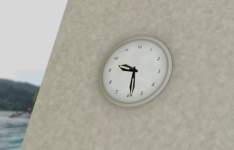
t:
9,29
